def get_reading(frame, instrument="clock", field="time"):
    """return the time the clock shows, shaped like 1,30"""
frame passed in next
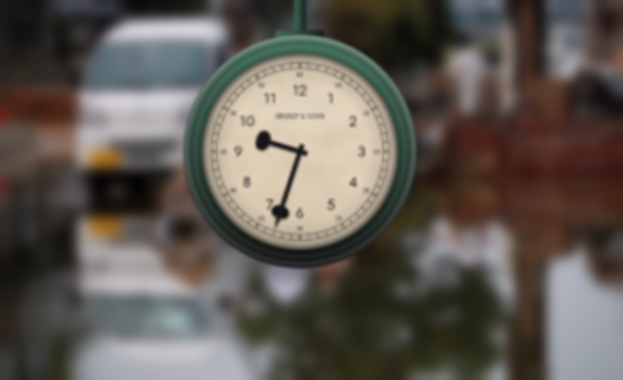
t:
9,33
